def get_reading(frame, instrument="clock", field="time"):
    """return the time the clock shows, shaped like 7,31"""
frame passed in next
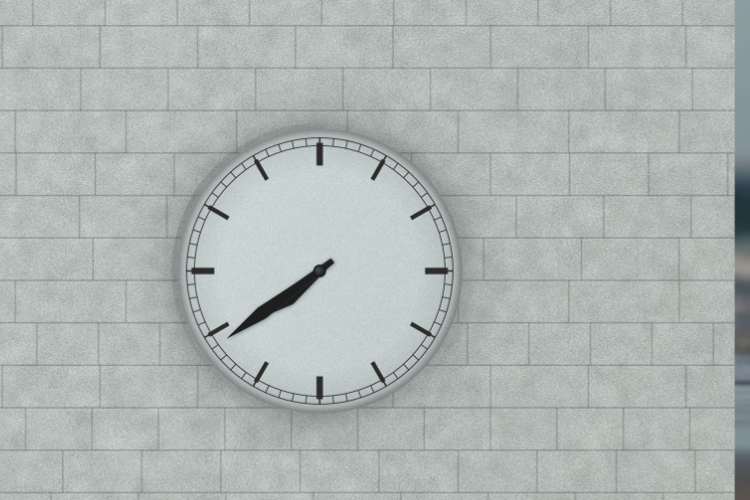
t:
7,39
